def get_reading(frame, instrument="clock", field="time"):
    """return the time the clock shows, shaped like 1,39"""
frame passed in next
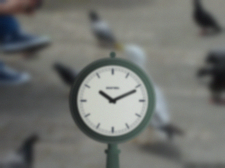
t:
10,11
